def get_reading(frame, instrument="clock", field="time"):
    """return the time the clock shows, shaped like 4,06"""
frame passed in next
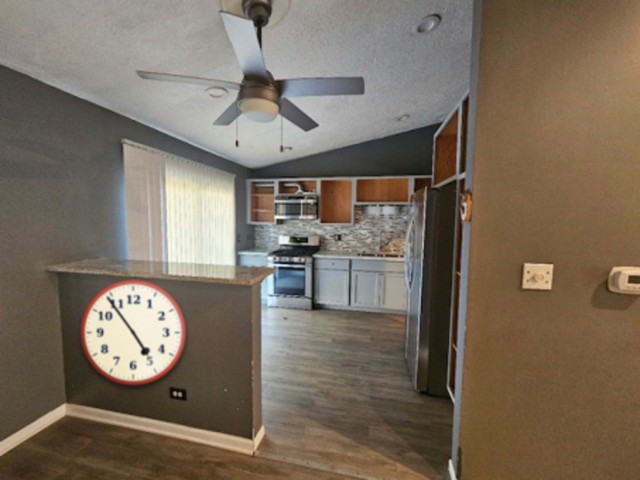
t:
4,54
